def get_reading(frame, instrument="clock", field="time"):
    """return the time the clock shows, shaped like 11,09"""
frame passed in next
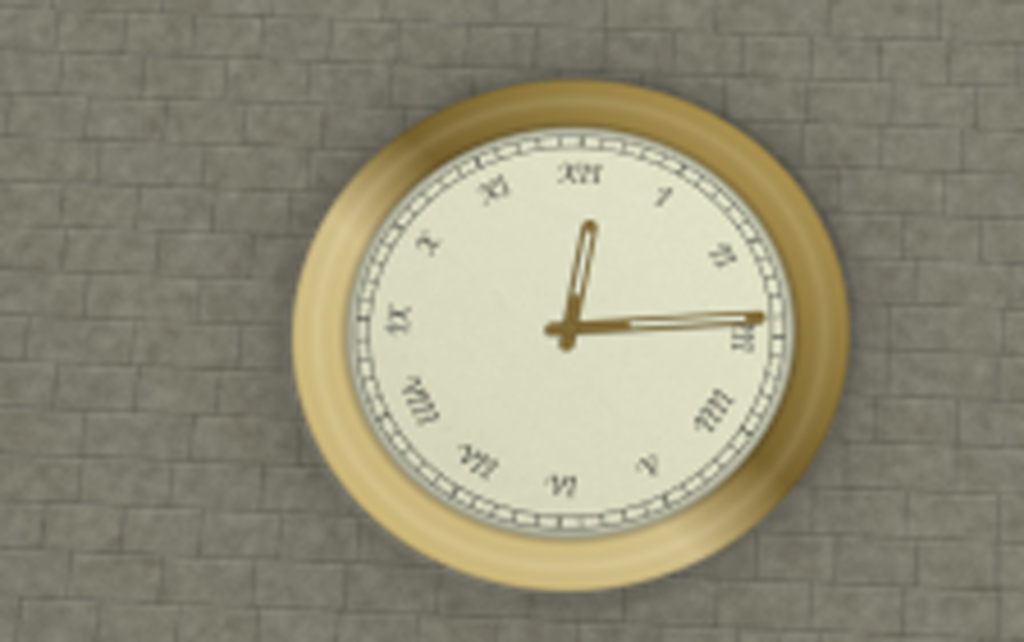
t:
12,14
